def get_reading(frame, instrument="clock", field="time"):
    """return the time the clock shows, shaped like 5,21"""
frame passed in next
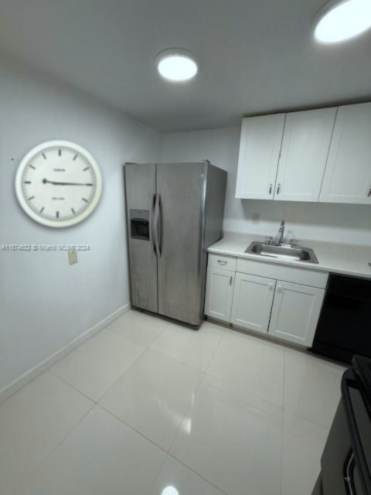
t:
9,15
